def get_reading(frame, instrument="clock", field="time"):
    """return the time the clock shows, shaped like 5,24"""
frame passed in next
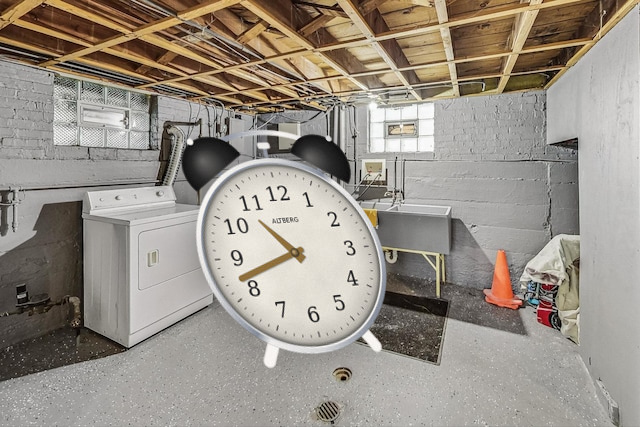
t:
10,42
